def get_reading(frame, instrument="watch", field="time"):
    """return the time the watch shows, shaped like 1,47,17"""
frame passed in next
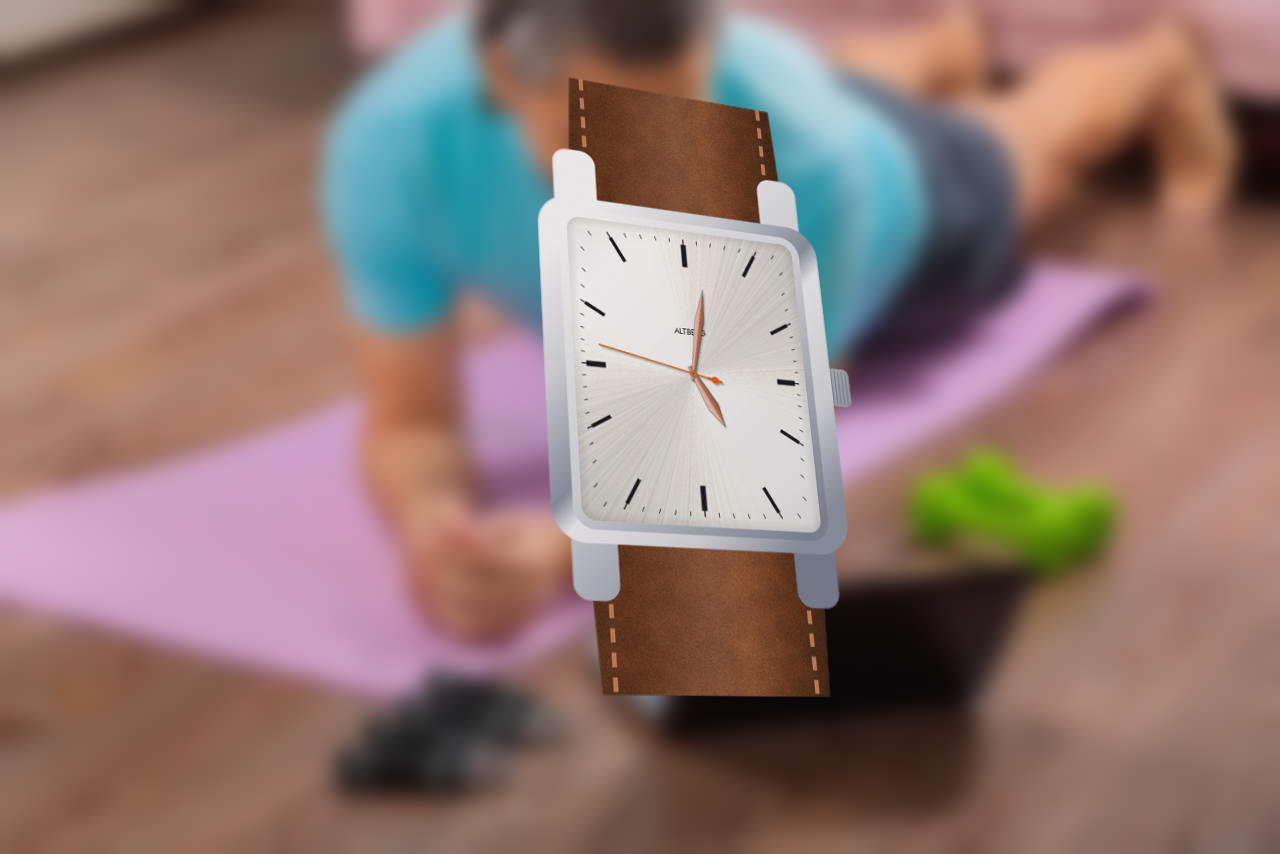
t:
5,01,47
